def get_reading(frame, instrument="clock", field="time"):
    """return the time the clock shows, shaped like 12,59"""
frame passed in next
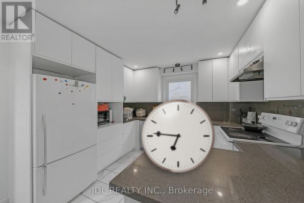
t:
6,46
